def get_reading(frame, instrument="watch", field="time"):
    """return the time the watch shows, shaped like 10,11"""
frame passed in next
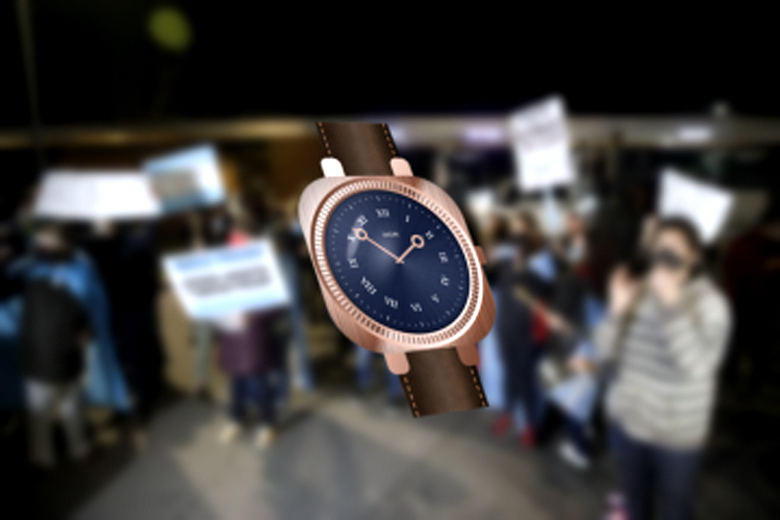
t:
1,52
